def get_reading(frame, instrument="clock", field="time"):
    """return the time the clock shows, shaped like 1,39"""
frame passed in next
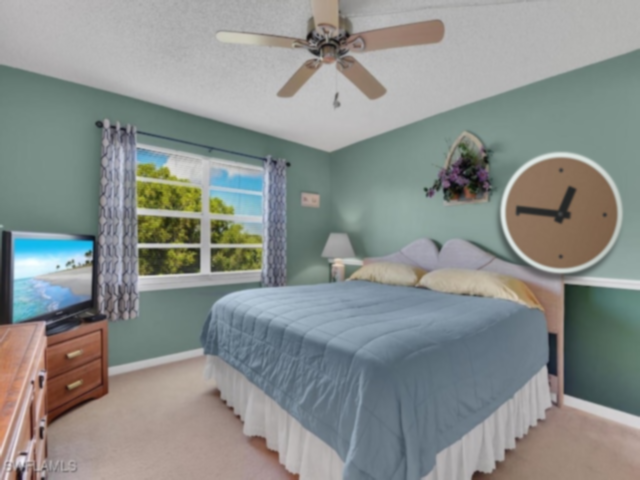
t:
12,46
